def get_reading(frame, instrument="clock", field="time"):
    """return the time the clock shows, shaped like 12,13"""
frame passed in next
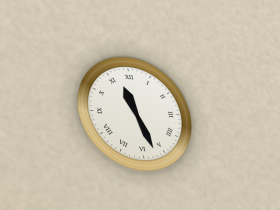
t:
11,27
